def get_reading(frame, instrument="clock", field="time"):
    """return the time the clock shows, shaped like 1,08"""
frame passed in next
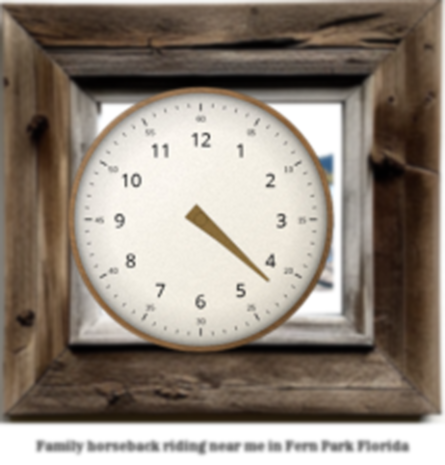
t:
4,22
